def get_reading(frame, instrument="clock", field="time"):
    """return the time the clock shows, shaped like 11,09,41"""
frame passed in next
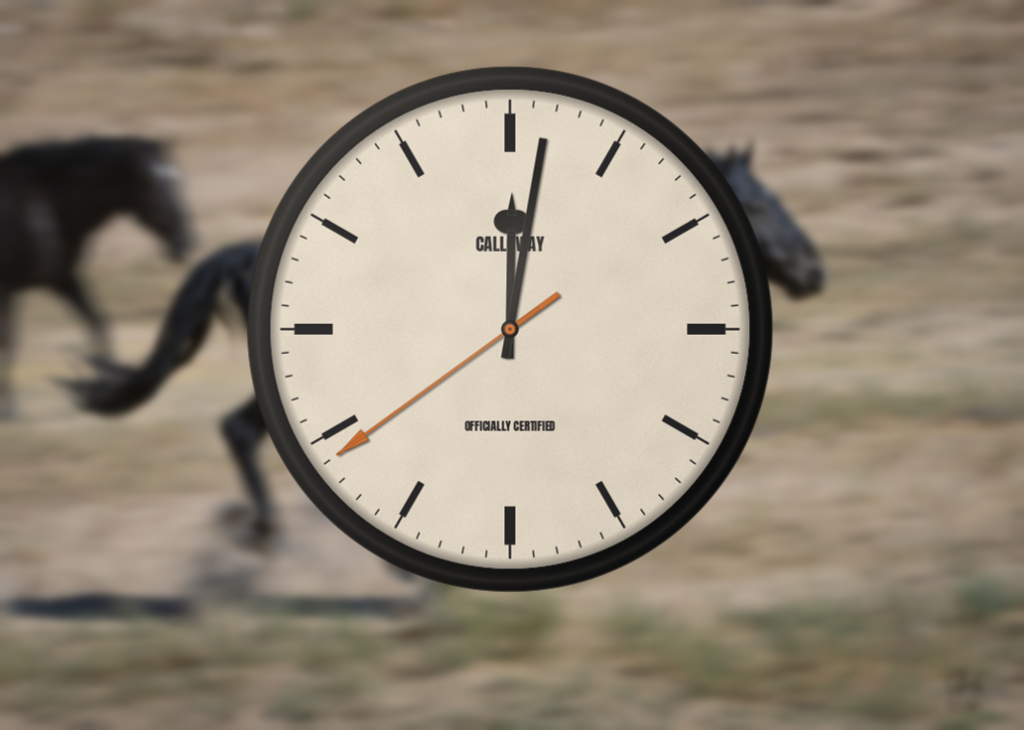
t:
12,01,39
